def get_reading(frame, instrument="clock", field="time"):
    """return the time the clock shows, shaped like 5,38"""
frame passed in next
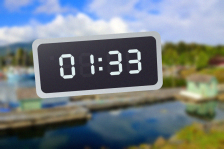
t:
1,33
